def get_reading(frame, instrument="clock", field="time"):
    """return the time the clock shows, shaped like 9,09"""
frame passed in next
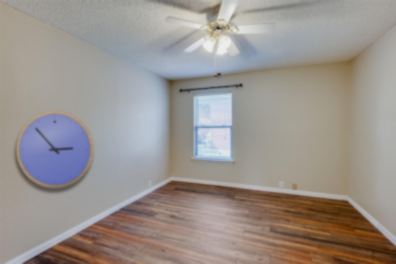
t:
2,53
